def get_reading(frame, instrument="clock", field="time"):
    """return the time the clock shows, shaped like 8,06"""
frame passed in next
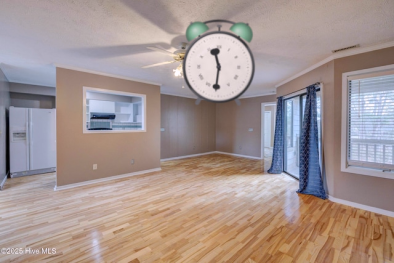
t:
11,31
